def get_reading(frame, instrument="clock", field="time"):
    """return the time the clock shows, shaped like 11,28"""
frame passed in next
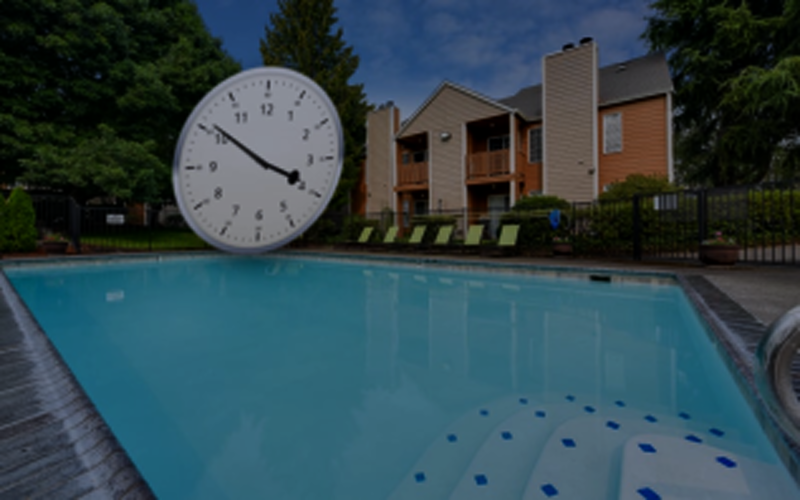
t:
3,51
